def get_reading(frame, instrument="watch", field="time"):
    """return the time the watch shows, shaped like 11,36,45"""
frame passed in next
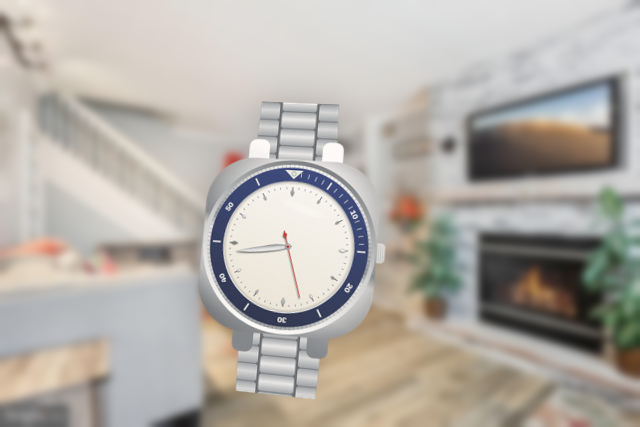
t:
8,43,27
